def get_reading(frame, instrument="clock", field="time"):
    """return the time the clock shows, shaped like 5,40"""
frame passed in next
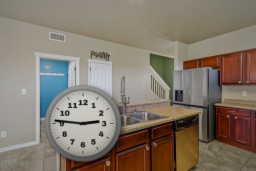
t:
2,46
